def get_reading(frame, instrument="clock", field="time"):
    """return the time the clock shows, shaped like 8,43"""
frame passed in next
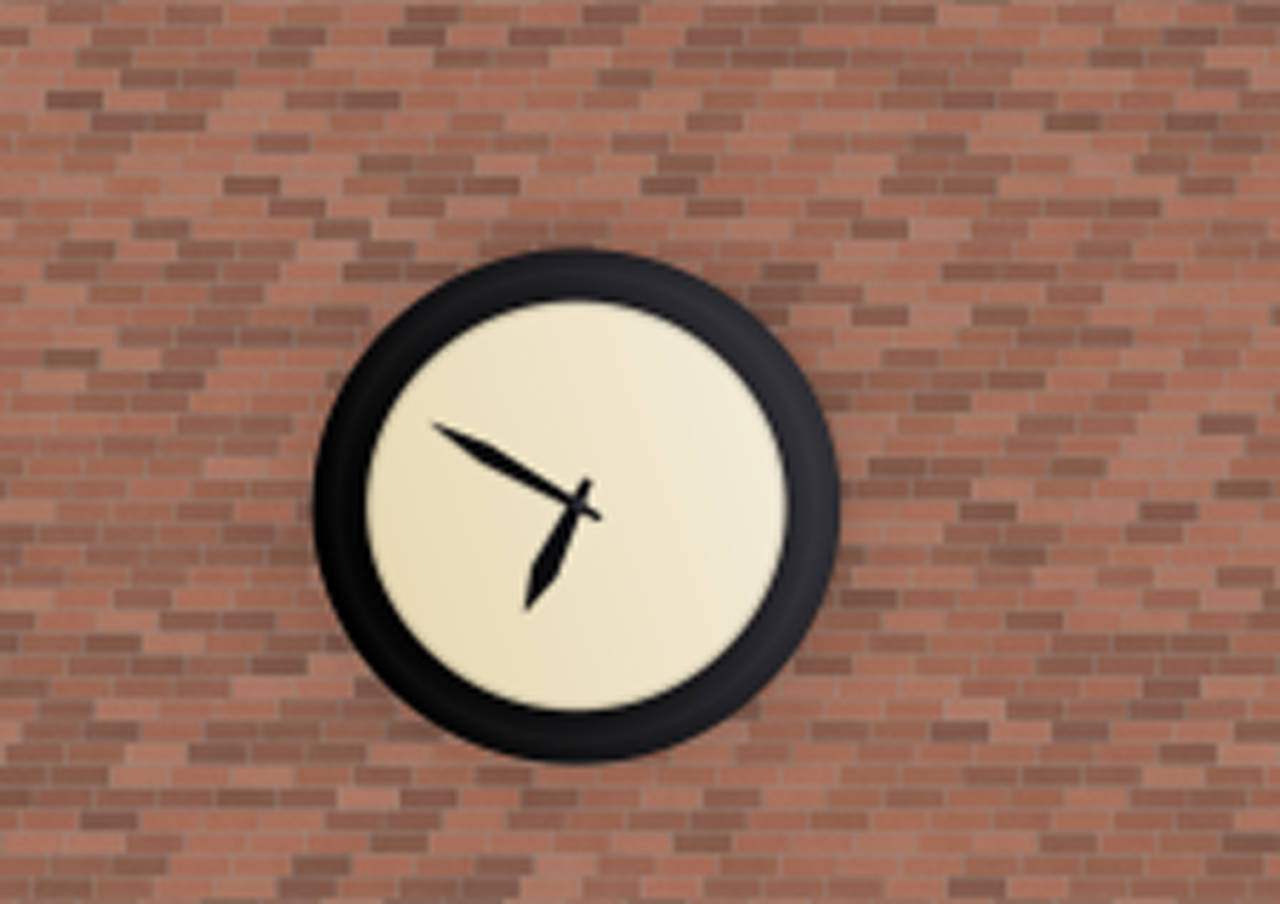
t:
6,50
